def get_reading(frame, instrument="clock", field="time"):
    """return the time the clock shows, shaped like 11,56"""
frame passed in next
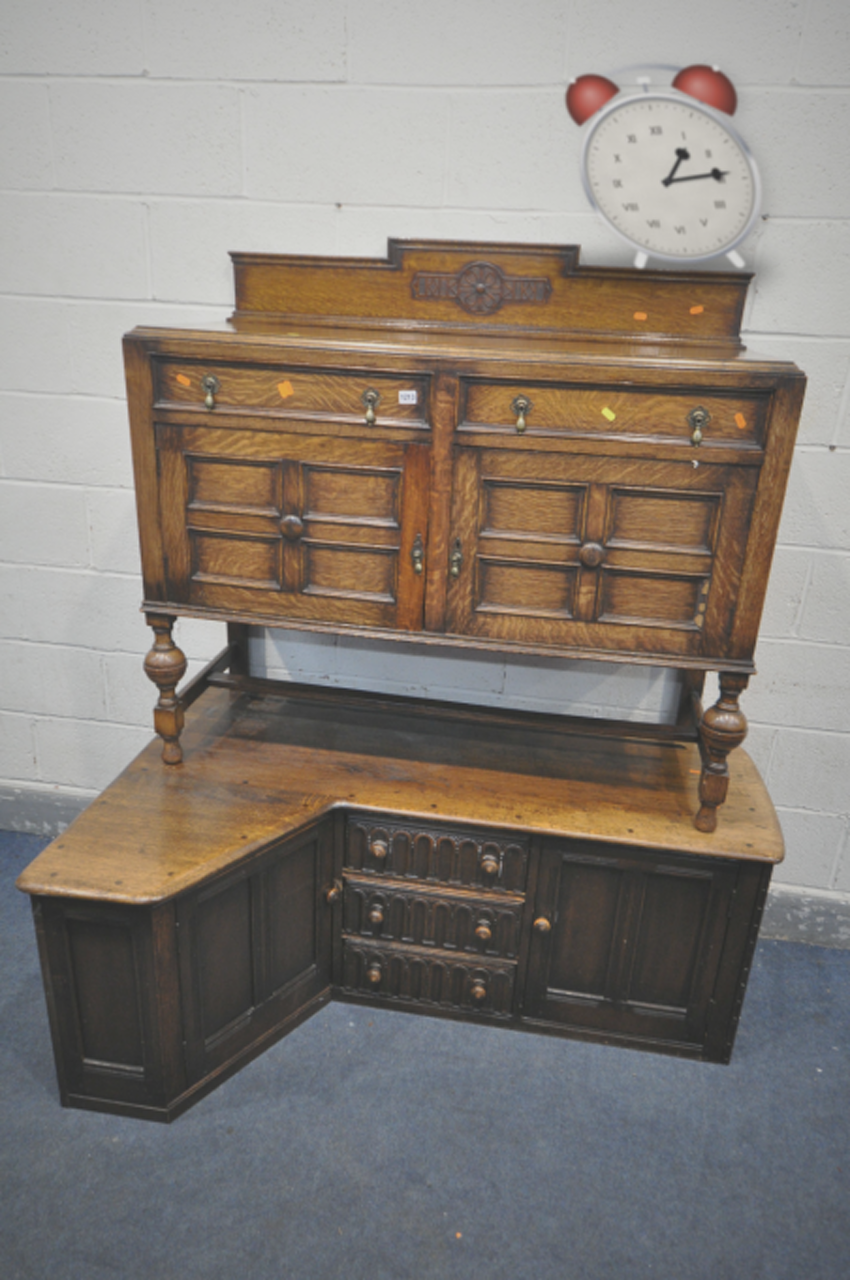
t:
1,14
